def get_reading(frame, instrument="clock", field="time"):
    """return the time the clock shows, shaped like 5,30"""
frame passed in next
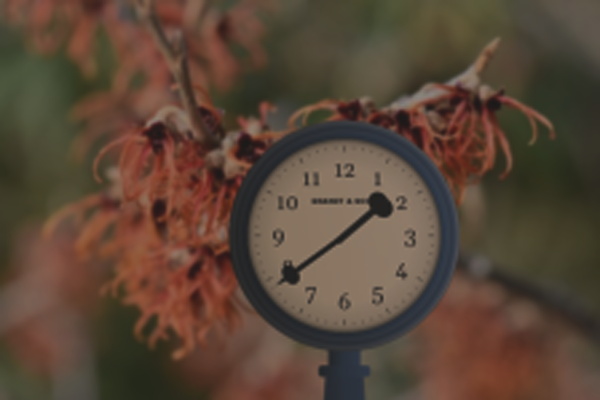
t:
1,39
